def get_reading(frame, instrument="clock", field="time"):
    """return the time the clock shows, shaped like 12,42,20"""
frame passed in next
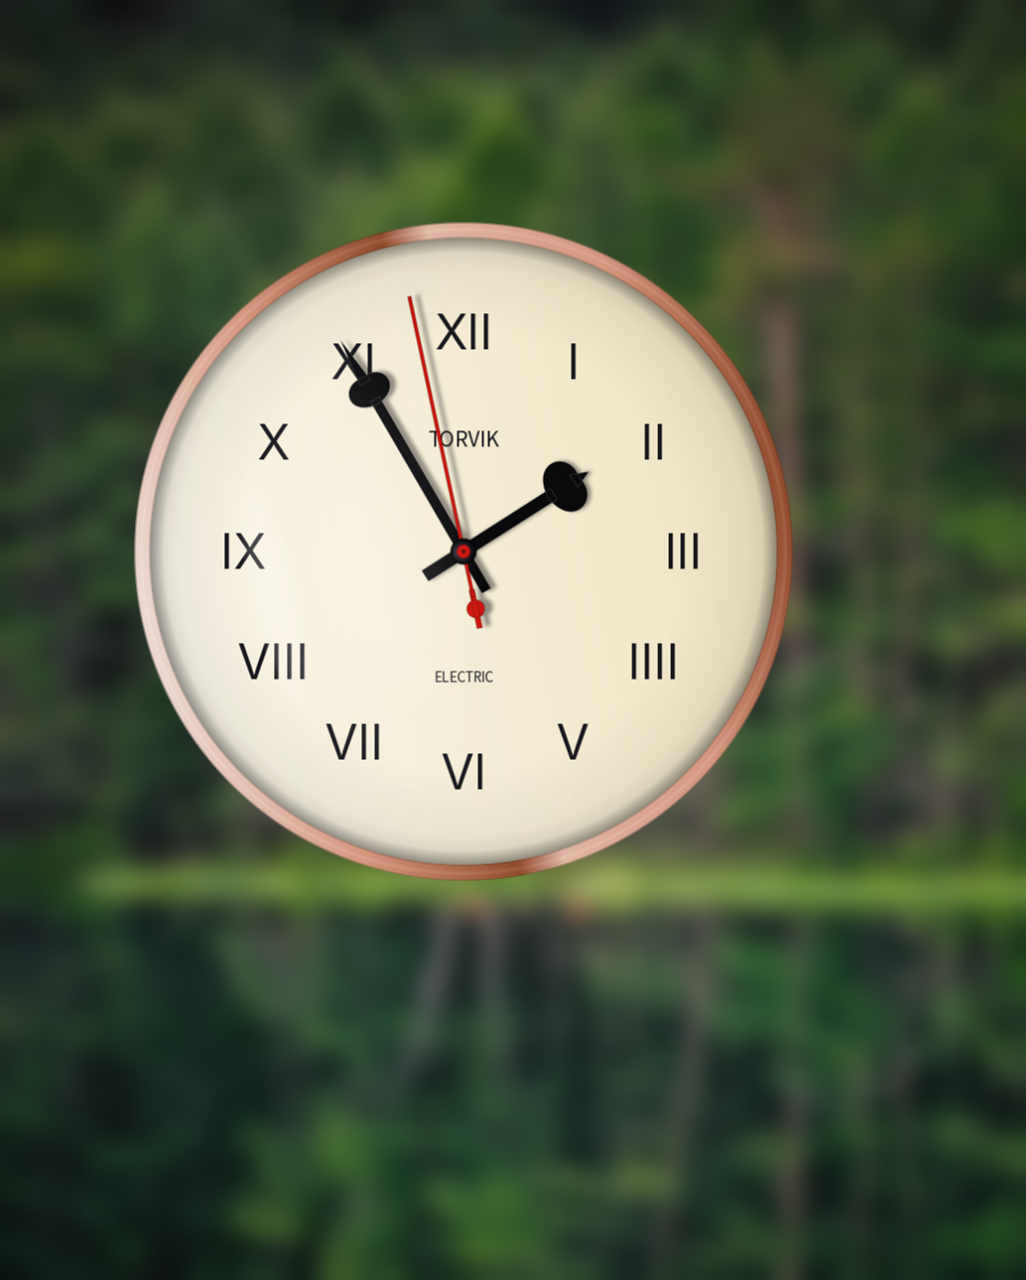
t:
1,54,58
